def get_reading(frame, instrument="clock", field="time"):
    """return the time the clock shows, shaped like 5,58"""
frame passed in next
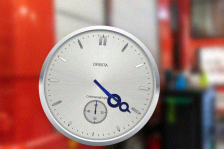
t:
4,21
